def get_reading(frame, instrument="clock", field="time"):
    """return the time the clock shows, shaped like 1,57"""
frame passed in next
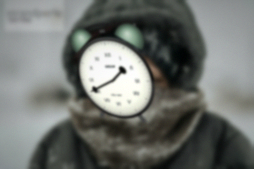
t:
1,41
